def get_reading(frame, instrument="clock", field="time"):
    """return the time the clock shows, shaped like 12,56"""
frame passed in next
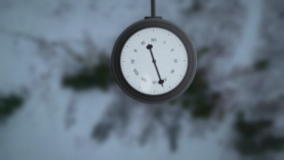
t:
11,27
